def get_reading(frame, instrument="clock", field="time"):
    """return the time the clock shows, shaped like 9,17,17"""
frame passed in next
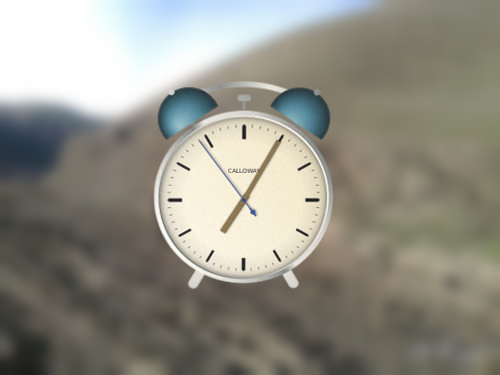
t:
7,04,54
